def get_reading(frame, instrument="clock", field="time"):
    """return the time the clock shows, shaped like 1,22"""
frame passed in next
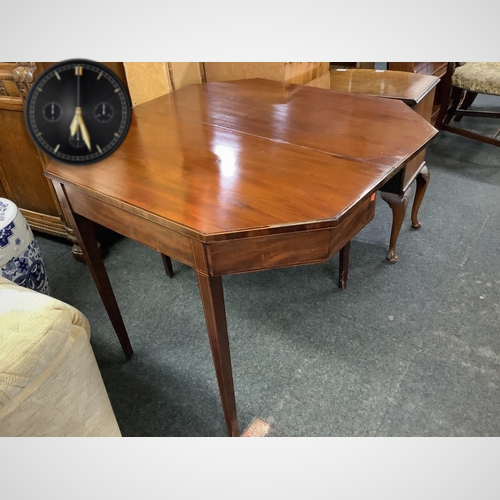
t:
6,27
